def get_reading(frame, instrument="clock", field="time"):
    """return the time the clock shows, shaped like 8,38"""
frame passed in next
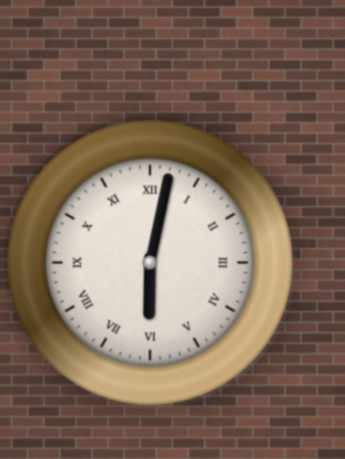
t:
6,02
